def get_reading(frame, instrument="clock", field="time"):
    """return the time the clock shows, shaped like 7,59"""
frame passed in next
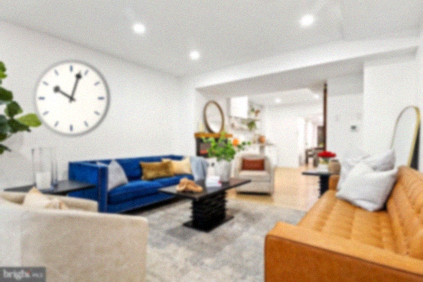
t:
10,03
